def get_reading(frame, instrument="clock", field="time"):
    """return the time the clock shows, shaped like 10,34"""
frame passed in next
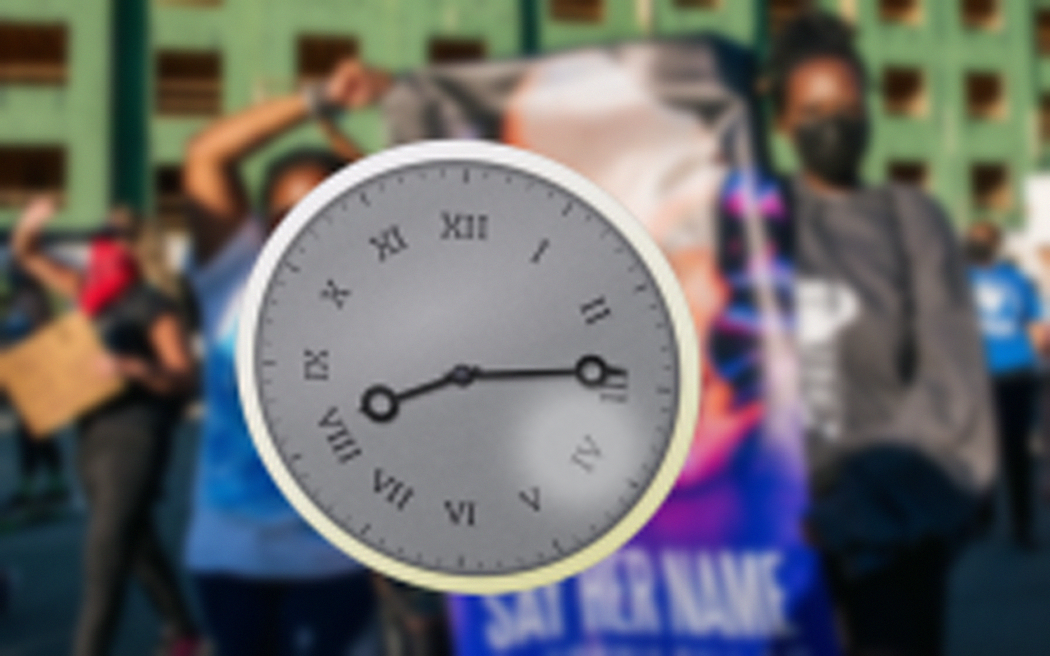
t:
8,14
